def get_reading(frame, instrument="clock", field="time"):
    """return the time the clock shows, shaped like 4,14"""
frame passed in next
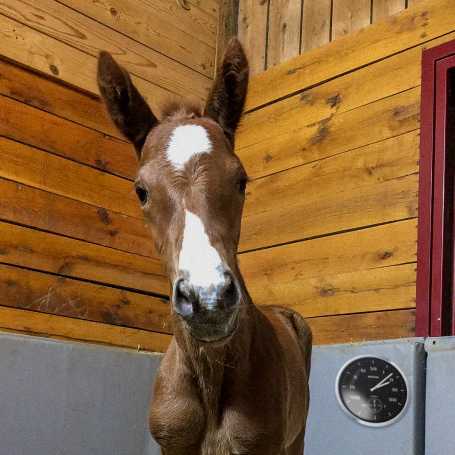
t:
2,08
